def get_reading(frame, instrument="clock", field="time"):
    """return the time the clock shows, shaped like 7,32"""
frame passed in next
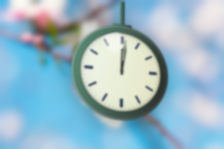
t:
12,01
